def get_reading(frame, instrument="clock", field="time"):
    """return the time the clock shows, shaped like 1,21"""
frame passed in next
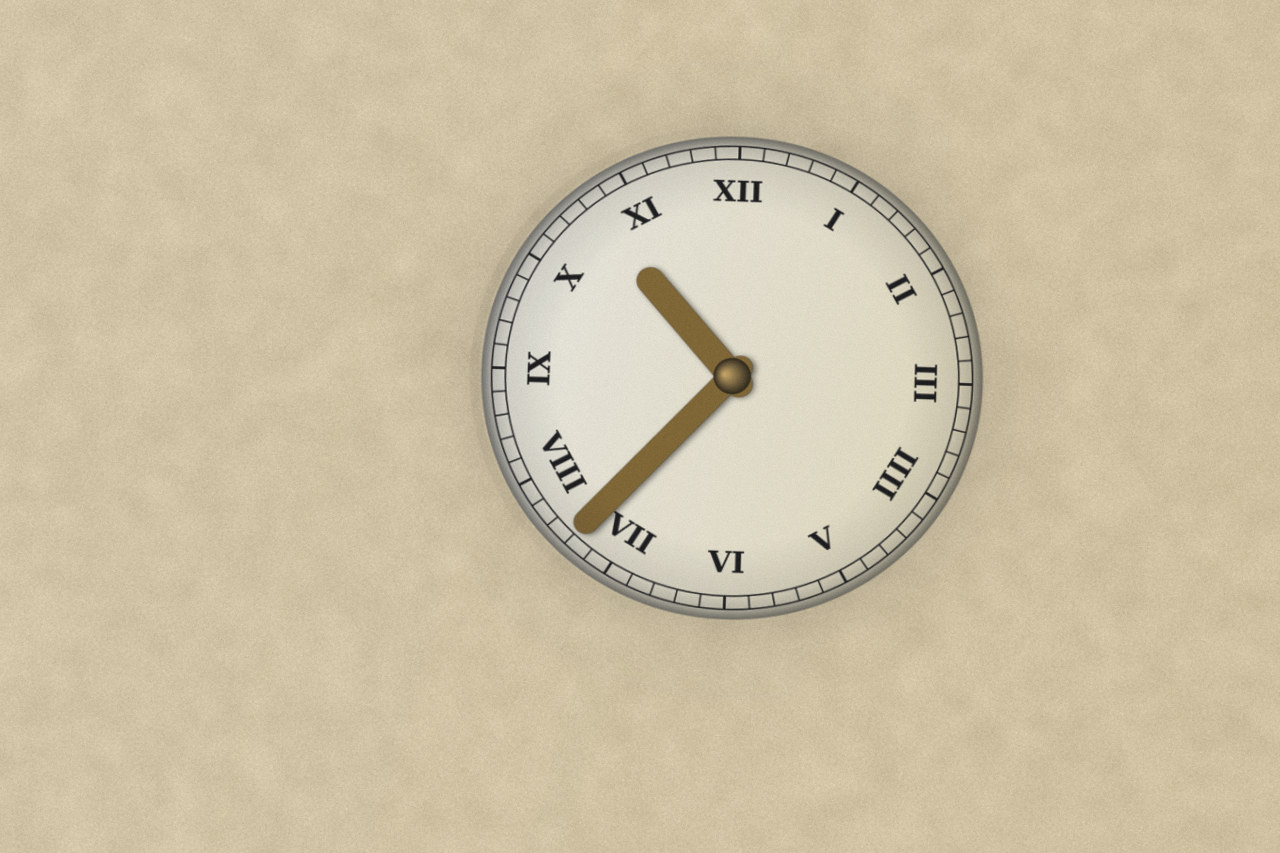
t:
10,37
